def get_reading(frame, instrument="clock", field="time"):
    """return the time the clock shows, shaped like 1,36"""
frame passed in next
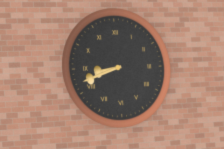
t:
8,42
